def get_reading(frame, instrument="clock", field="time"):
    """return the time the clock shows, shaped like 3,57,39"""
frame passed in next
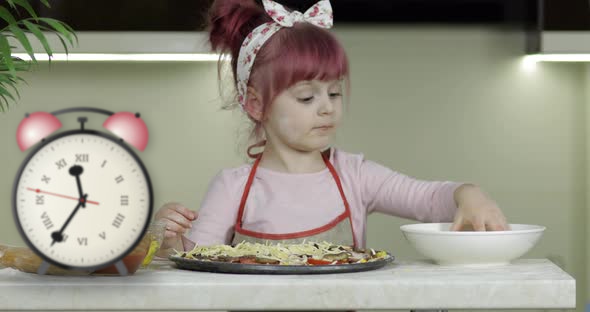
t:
11,35,47
